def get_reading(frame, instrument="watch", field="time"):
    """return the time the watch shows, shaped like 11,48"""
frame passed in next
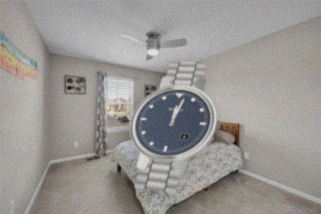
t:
12,02
